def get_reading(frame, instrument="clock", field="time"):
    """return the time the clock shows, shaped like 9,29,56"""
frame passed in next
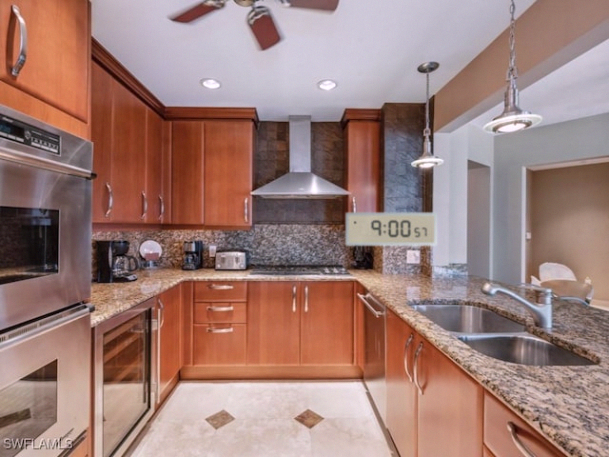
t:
9,00,57
